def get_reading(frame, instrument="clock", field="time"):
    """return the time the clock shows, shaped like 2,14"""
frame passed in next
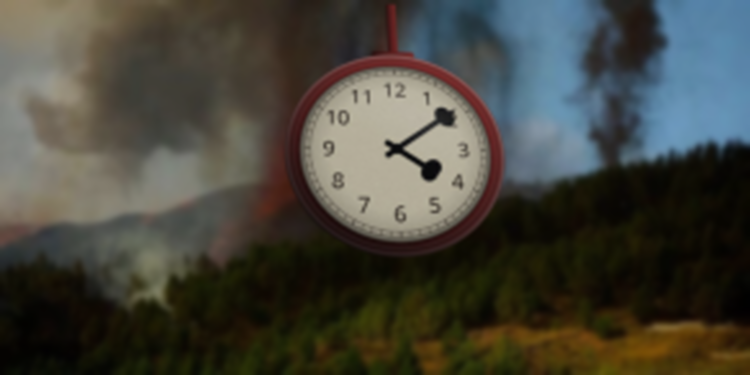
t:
4,09
